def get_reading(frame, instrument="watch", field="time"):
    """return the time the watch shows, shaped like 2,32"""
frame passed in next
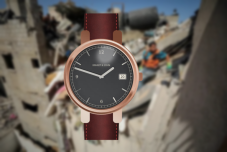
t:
1,48
